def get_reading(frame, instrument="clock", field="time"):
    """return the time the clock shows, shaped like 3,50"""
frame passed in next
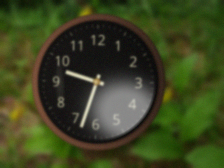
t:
9,33
